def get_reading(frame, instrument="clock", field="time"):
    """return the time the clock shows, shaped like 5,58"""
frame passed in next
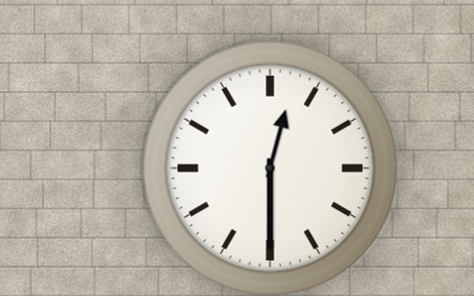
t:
12,30
